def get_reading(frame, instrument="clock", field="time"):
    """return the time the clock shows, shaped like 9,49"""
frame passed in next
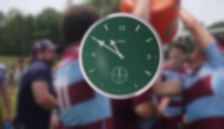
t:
10,50
